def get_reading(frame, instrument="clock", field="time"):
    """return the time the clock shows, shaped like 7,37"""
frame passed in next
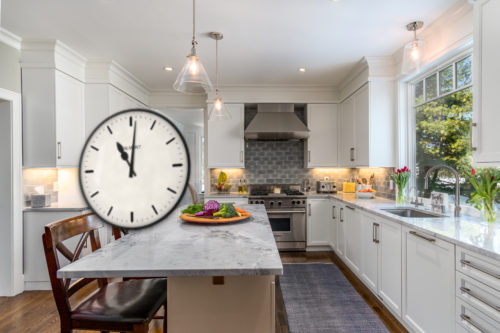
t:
11,01
